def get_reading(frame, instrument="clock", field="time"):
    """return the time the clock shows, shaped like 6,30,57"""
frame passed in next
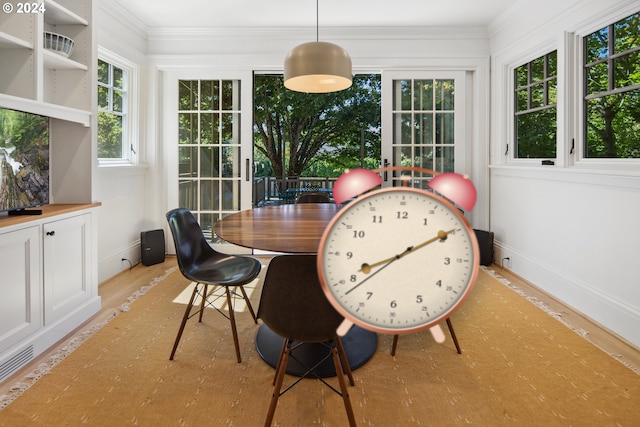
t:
8,09,38
